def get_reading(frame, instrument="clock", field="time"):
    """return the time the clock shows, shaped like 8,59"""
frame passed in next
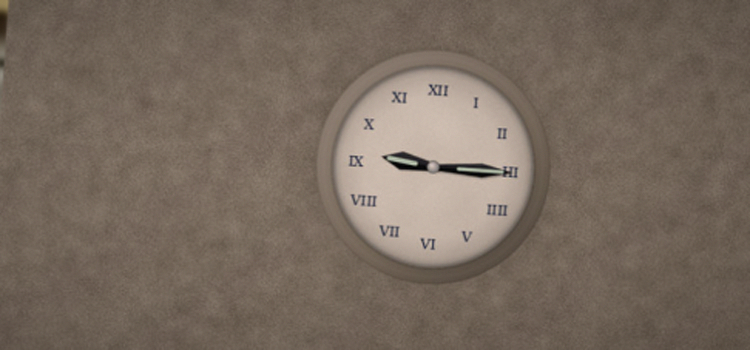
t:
9,15
